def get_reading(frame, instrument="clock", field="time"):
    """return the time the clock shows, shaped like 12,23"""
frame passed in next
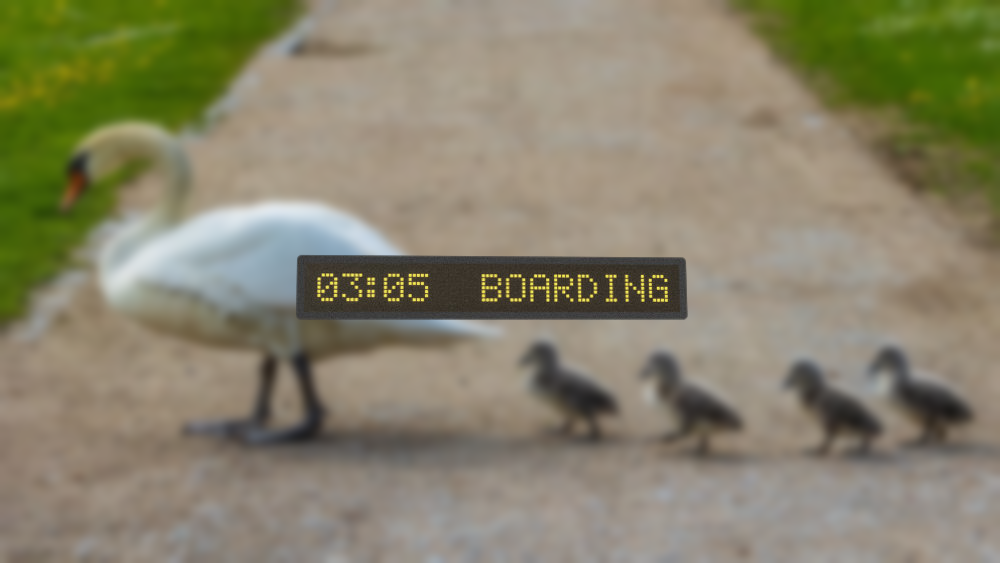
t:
3,05
